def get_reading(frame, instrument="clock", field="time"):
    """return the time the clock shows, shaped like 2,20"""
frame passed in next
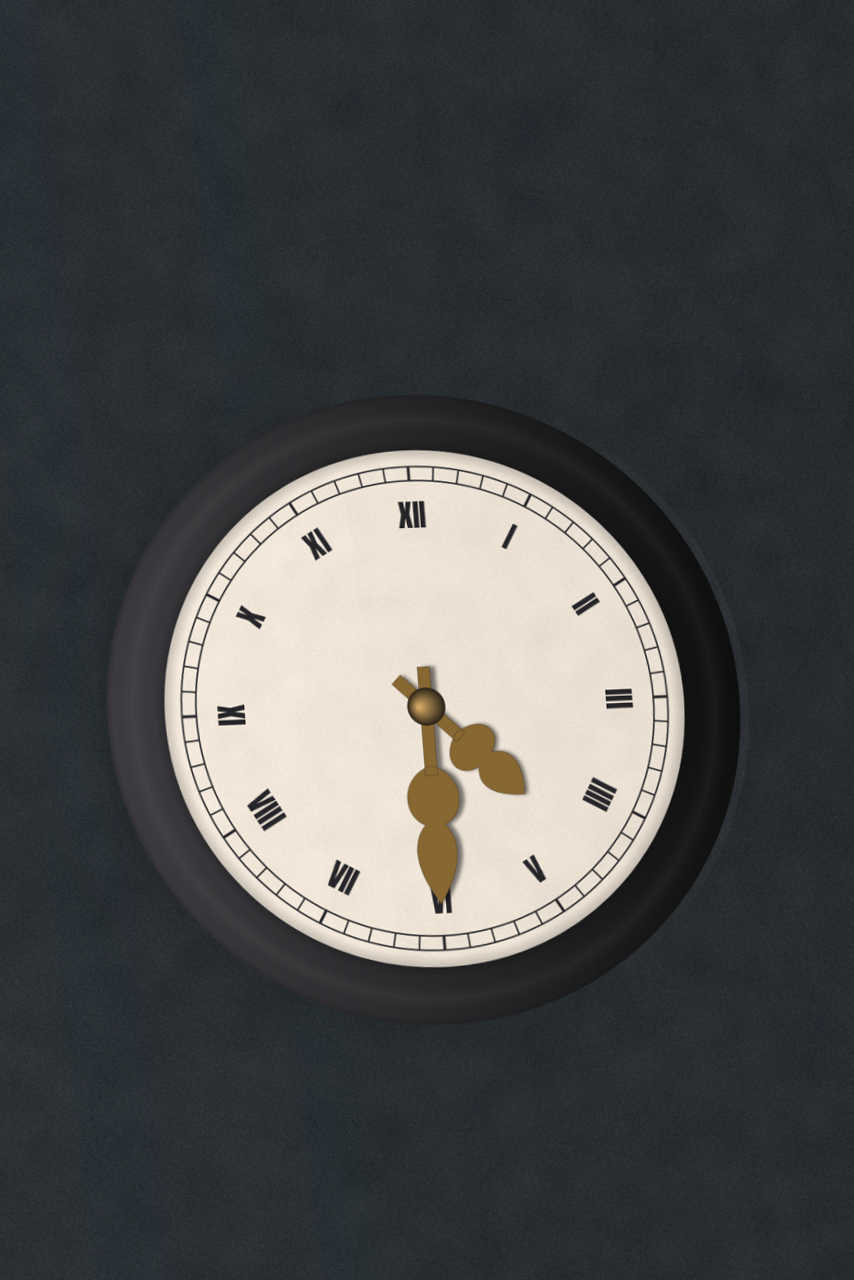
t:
4,30
